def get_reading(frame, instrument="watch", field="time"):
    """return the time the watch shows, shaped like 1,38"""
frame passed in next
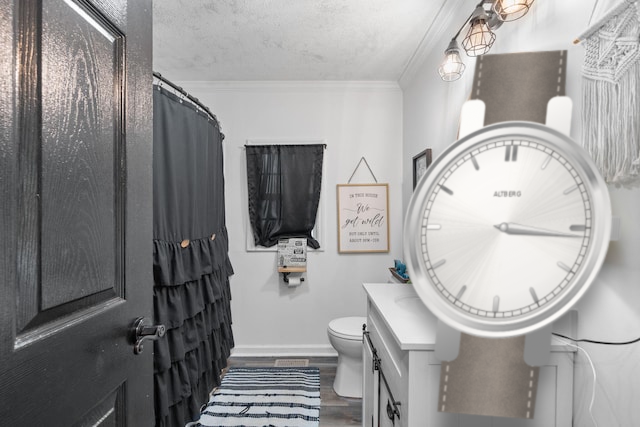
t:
3,16
